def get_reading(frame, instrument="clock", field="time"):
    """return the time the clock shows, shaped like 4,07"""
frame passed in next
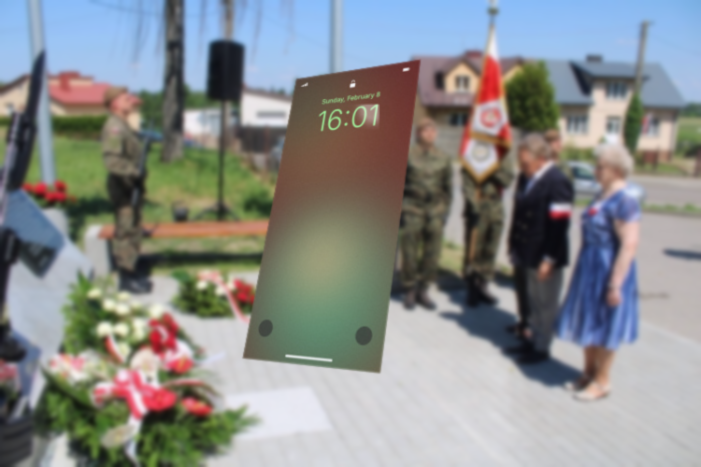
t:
16,01
